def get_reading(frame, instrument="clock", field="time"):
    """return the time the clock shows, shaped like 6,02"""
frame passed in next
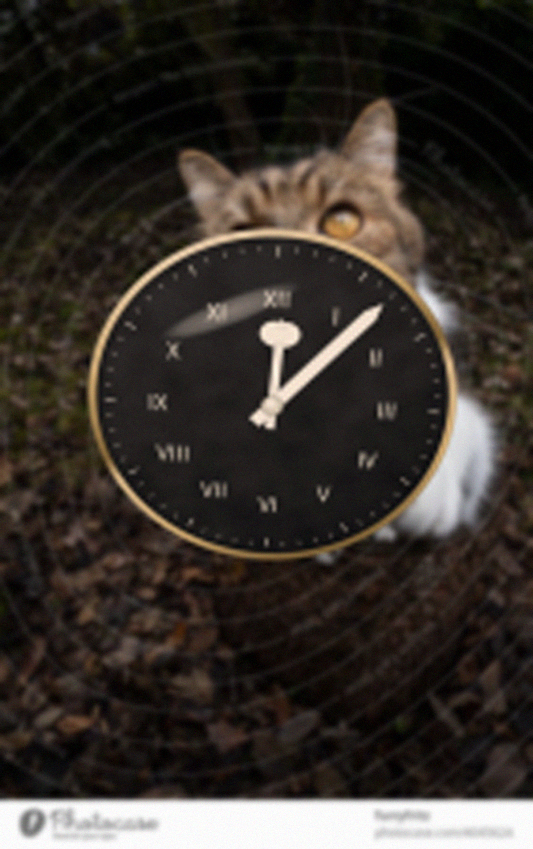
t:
12,07
